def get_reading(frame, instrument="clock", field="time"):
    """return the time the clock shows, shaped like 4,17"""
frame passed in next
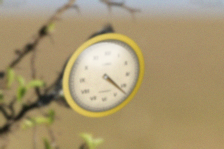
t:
4,22
